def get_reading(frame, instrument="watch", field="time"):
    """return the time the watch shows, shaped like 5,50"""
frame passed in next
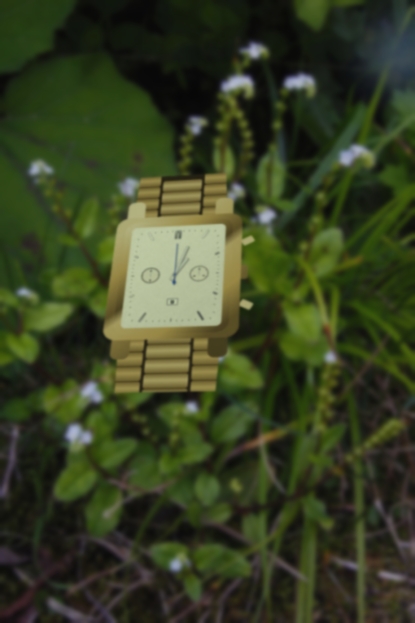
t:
1,03
